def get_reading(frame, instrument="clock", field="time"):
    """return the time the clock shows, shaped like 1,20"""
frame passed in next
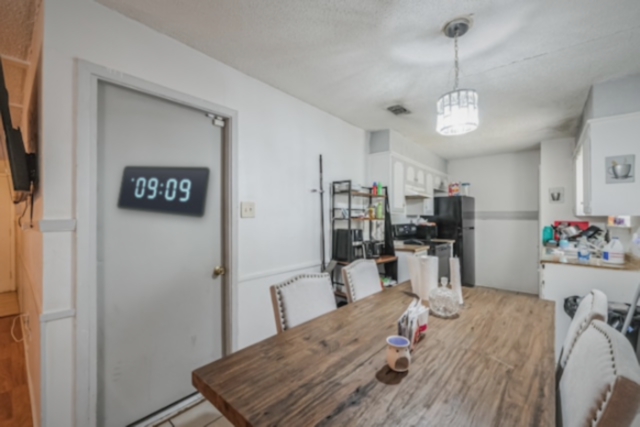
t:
9,09
